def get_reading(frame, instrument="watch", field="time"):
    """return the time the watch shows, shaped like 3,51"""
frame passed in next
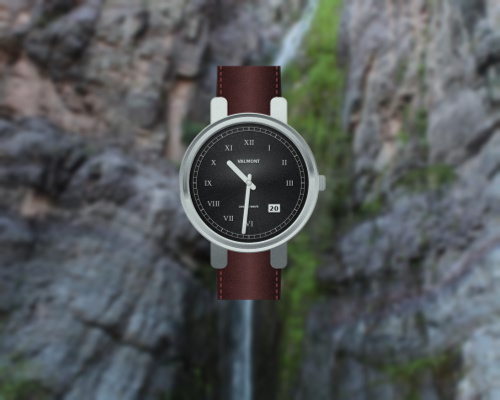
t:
10,31
